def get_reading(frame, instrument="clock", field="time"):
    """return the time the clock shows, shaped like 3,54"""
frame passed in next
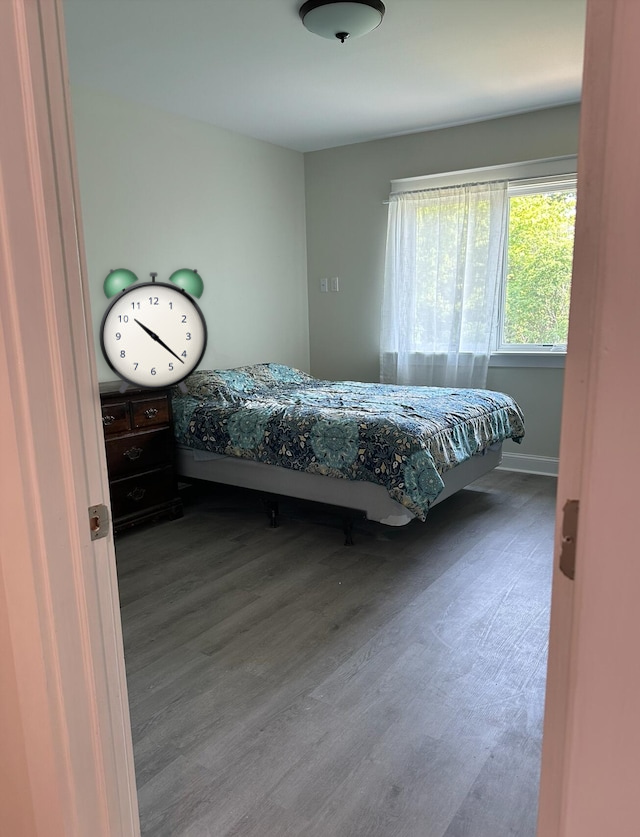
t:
10,22
